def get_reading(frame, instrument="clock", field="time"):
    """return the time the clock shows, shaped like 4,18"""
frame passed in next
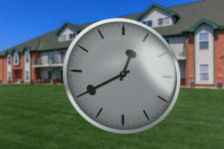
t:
12,40
